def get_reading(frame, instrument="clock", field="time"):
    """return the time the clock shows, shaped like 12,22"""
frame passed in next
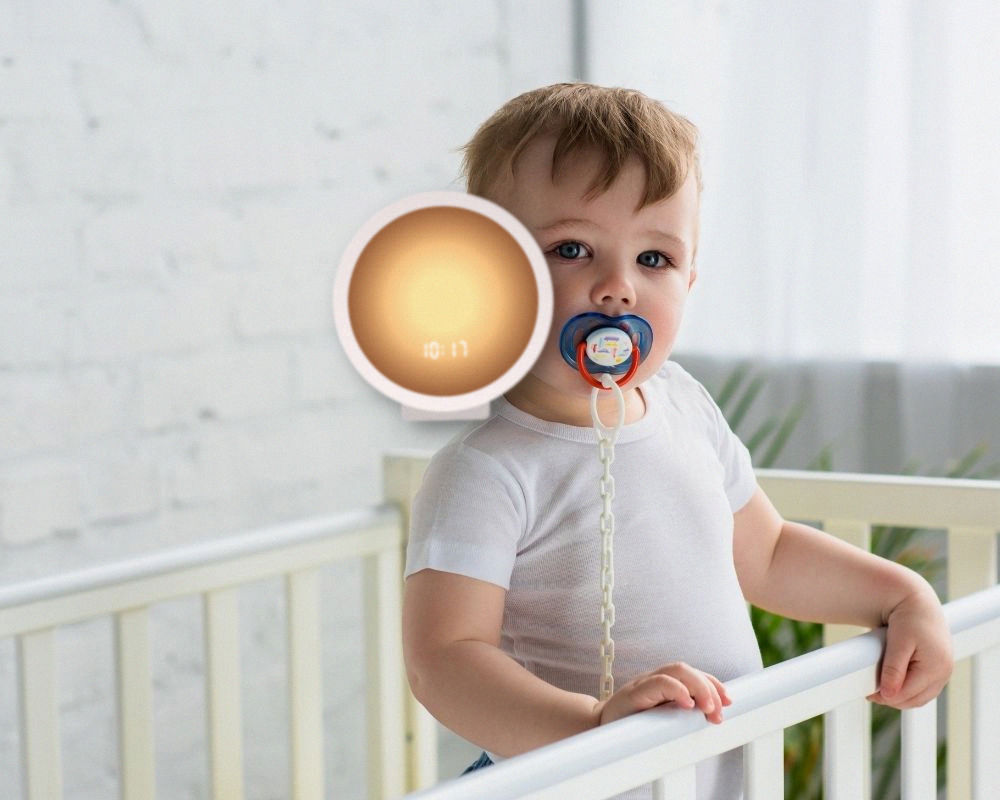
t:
10,17
